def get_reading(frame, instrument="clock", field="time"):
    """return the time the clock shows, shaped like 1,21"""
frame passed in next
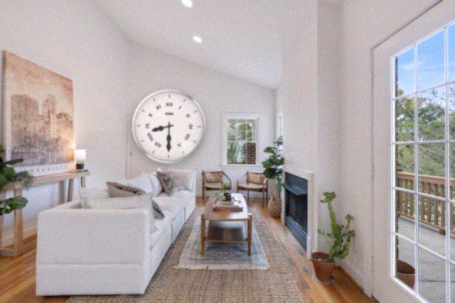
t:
8,30
